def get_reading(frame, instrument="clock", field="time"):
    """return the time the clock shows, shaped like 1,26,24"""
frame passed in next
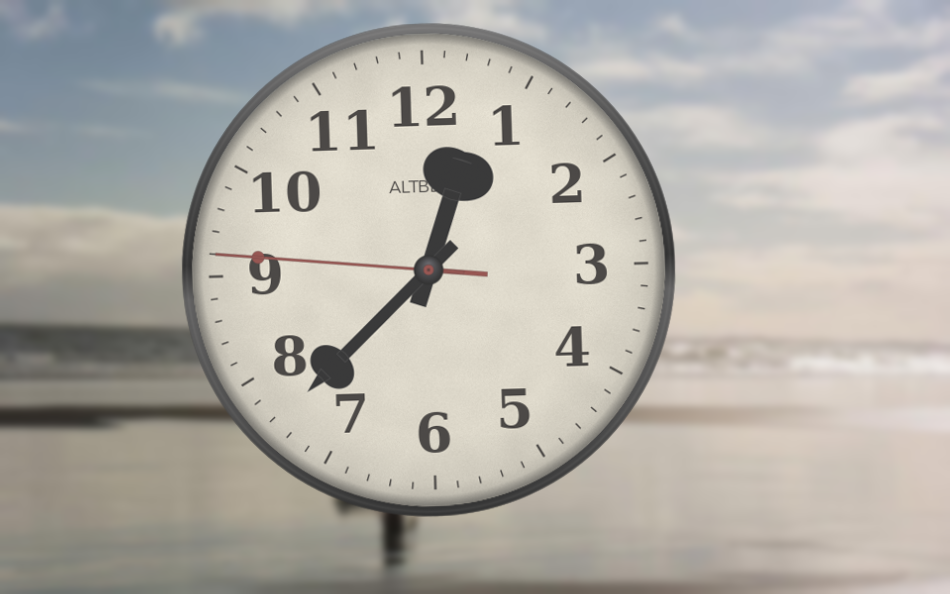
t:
12,37,46
